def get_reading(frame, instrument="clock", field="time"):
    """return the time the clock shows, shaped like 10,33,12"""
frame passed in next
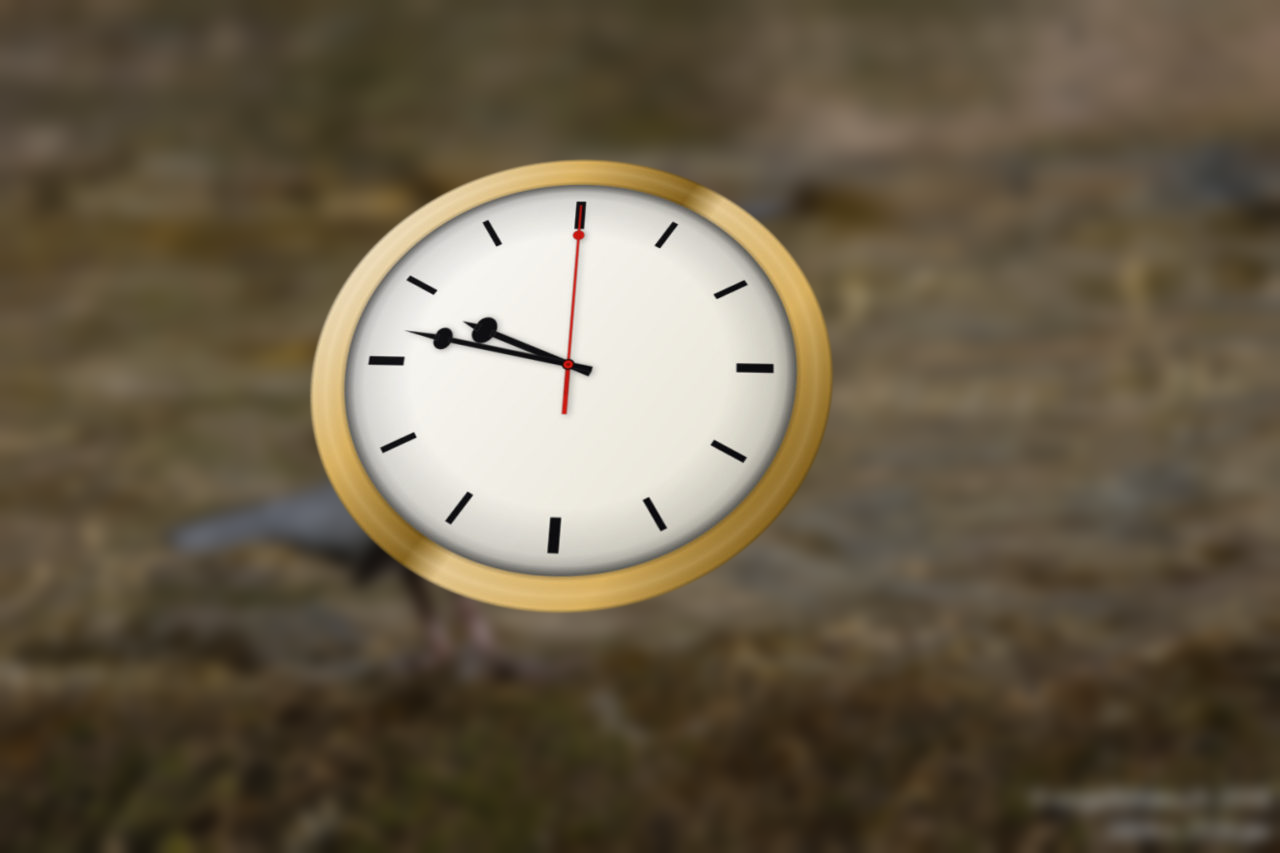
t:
9,47,00
